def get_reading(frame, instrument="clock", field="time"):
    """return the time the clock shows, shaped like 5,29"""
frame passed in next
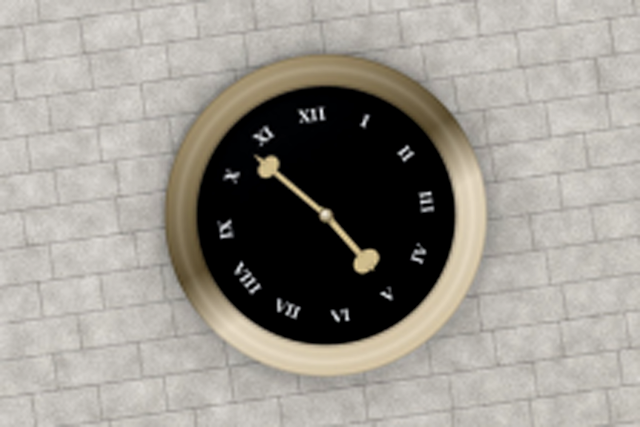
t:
4,53
